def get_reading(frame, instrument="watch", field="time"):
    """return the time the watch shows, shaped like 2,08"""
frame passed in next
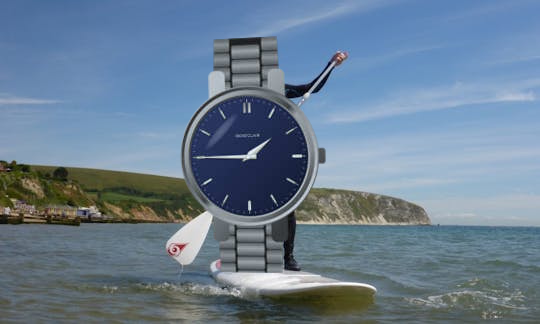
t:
1,45
